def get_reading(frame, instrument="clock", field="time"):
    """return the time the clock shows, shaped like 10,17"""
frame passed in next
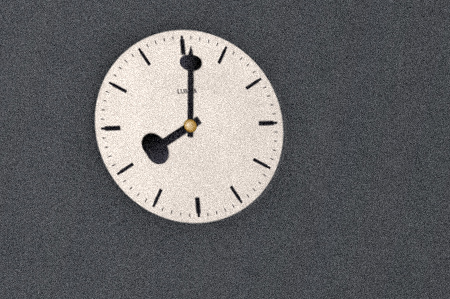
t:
8,01
